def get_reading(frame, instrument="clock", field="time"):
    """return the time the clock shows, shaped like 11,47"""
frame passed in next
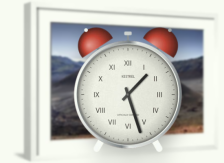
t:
1,27
